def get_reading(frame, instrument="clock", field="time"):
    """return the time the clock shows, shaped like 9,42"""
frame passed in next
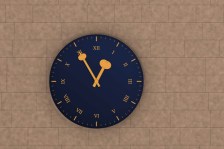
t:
12,55
